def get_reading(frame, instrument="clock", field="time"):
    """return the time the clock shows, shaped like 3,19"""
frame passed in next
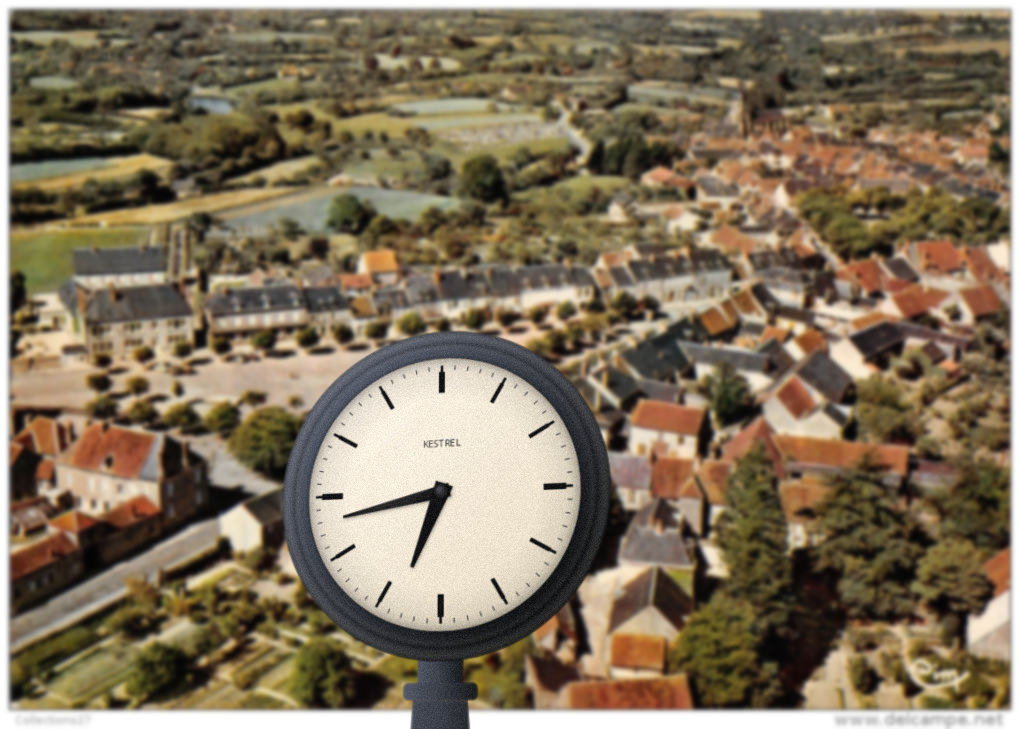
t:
6,43
